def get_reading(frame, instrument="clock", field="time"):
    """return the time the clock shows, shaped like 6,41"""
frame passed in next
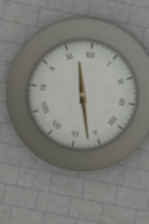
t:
11,27
